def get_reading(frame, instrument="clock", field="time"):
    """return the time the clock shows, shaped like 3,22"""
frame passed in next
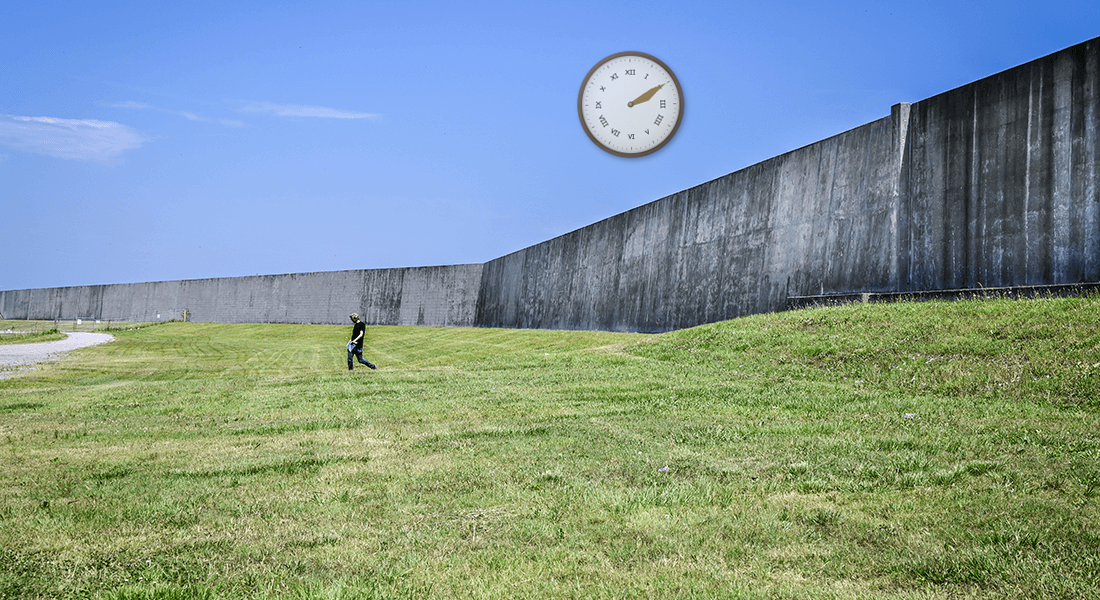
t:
2,10
